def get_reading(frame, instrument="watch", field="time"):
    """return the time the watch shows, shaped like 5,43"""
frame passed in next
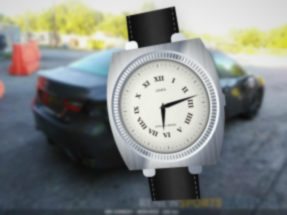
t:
6,13
